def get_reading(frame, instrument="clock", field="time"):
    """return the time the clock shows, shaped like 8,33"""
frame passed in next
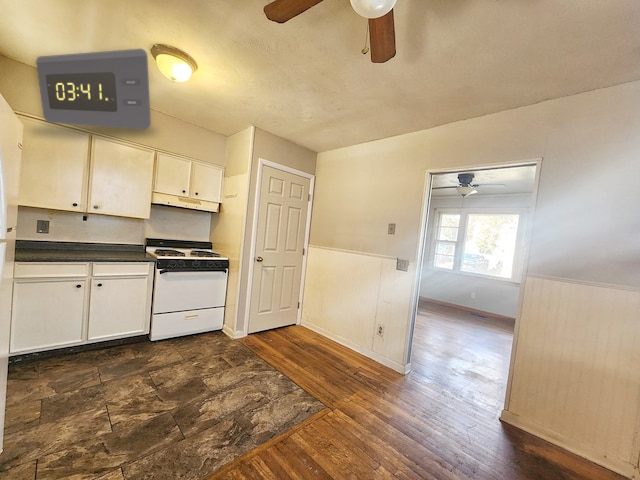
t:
3,41
